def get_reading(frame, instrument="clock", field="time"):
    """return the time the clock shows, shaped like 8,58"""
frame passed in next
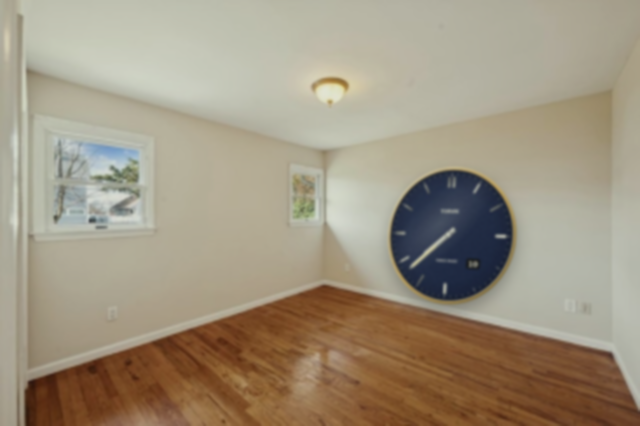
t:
7,38
